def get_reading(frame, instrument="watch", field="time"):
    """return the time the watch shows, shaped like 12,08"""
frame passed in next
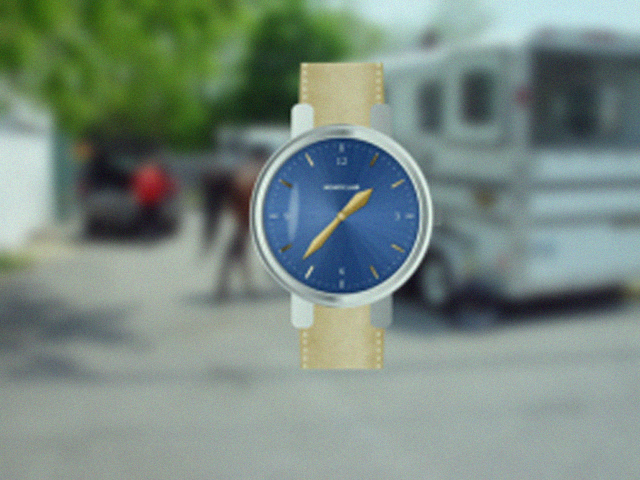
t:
1,37
